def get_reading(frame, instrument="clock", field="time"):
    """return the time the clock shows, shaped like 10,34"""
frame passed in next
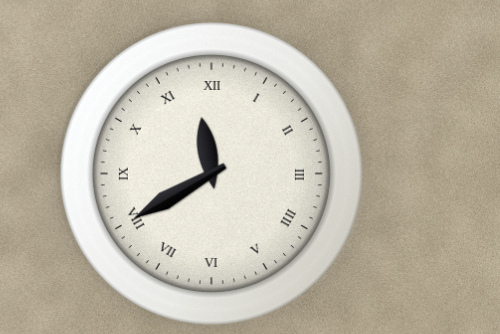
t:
11,40
